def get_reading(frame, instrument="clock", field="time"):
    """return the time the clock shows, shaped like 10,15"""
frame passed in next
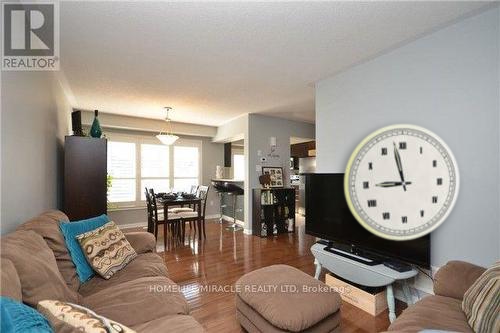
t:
8,58
